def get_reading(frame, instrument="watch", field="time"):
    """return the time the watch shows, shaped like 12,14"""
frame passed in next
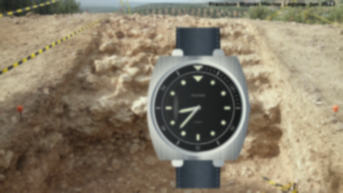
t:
8,37
